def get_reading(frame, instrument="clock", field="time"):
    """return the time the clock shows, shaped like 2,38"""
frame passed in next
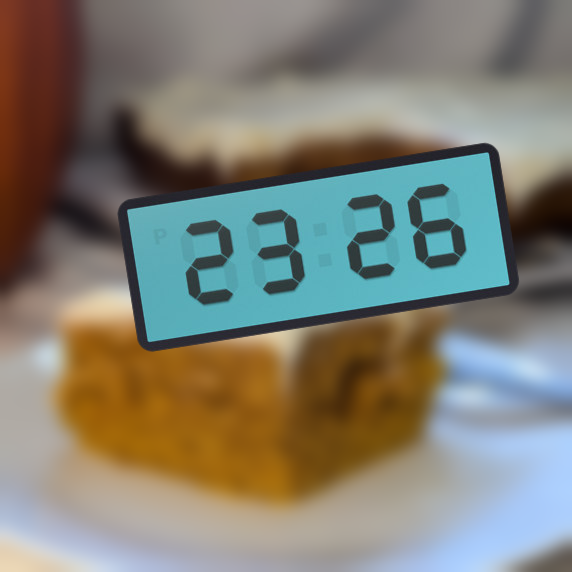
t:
23,26
